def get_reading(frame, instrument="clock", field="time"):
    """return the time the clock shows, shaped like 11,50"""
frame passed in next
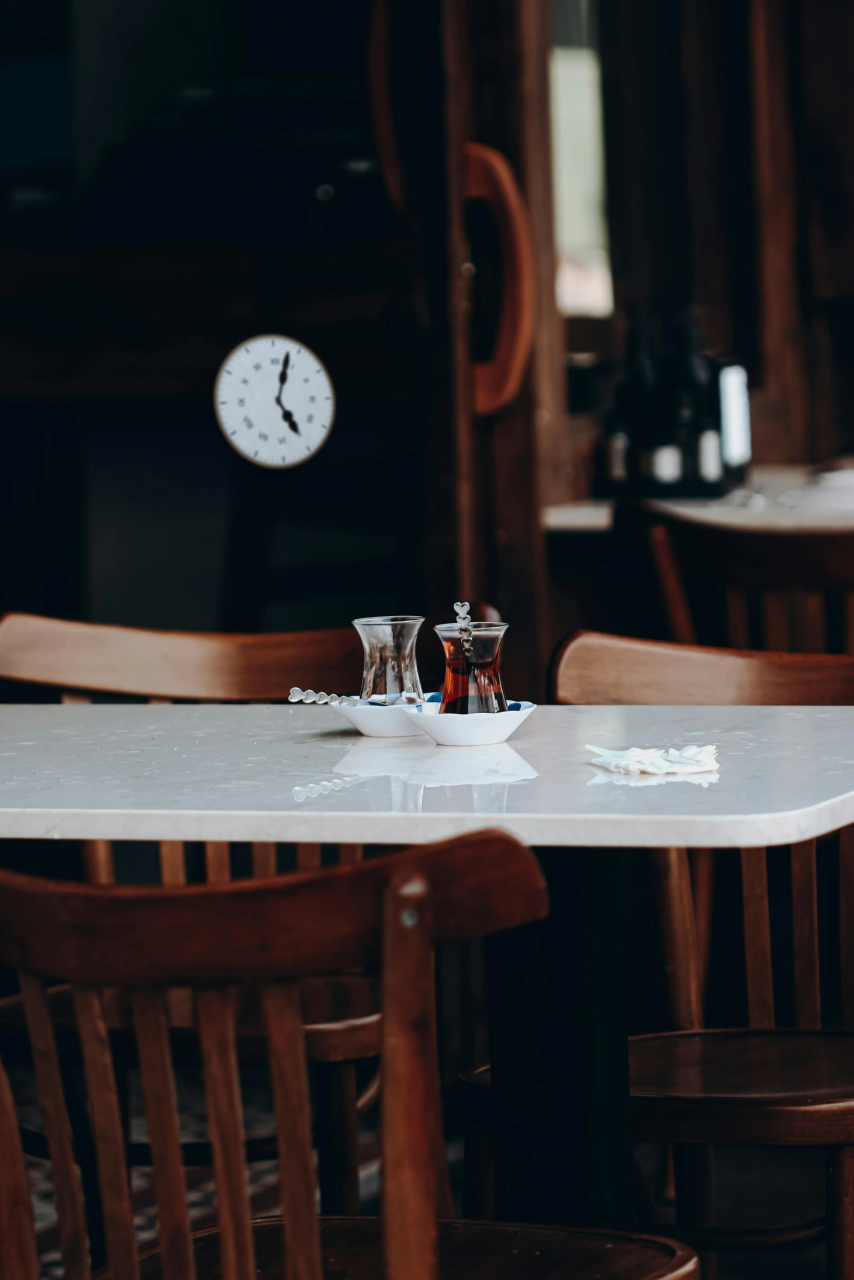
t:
5,03
